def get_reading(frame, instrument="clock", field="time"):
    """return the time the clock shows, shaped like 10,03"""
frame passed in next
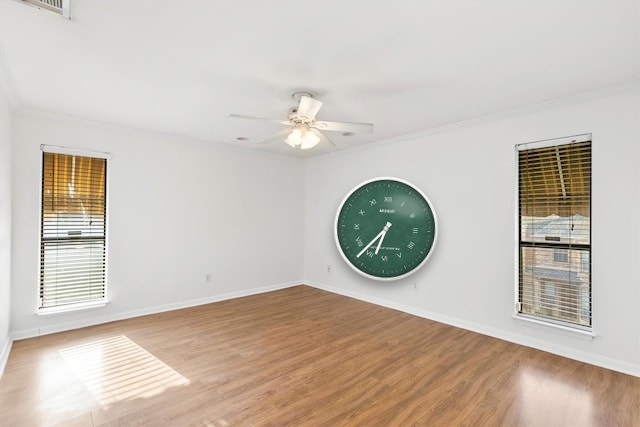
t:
6,37
